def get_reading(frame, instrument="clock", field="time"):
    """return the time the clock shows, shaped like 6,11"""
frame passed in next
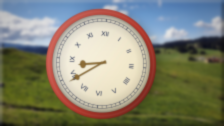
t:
8,39
